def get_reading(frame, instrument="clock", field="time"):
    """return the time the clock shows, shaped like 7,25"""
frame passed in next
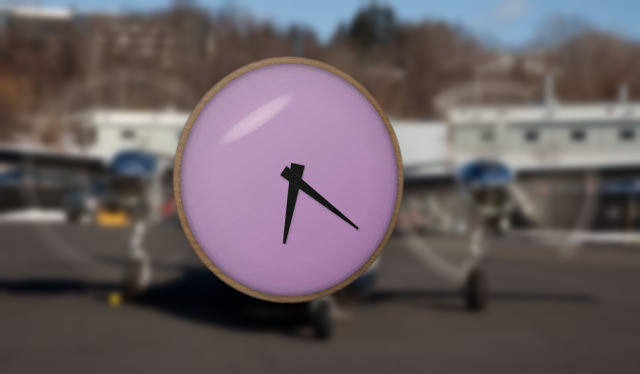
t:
6,21
